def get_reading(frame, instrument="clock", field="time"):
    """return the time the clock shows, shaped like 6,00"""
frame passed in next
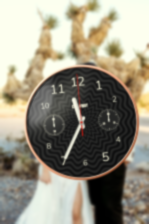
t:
11,35
